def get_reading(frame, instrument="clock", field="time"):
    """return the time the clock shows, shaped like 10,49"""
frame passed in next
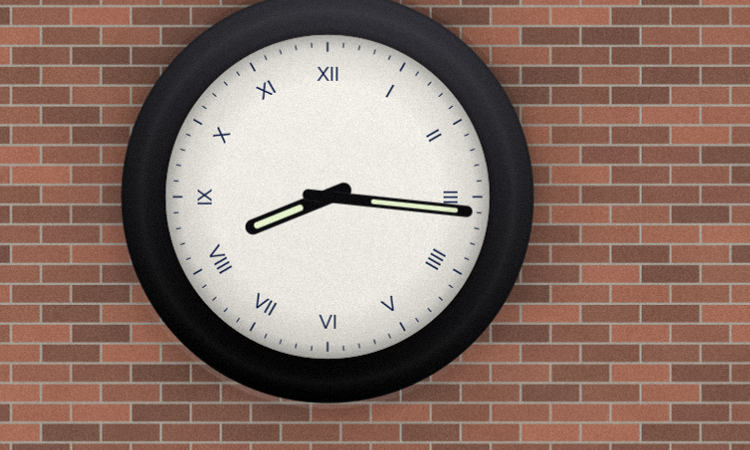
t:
8,16
